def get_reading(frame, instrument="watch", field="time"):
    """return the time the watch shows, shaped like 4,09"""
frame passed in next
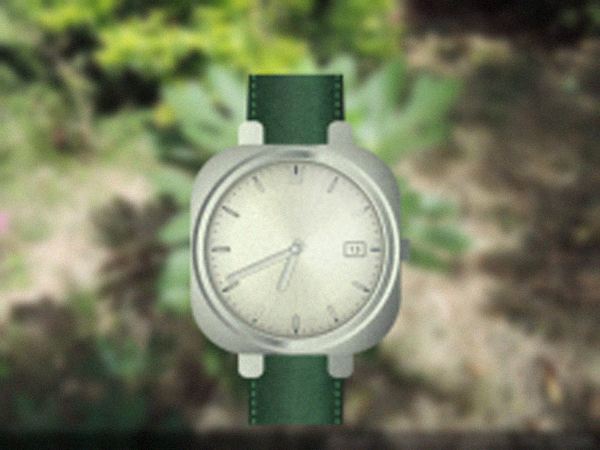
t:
6,41
